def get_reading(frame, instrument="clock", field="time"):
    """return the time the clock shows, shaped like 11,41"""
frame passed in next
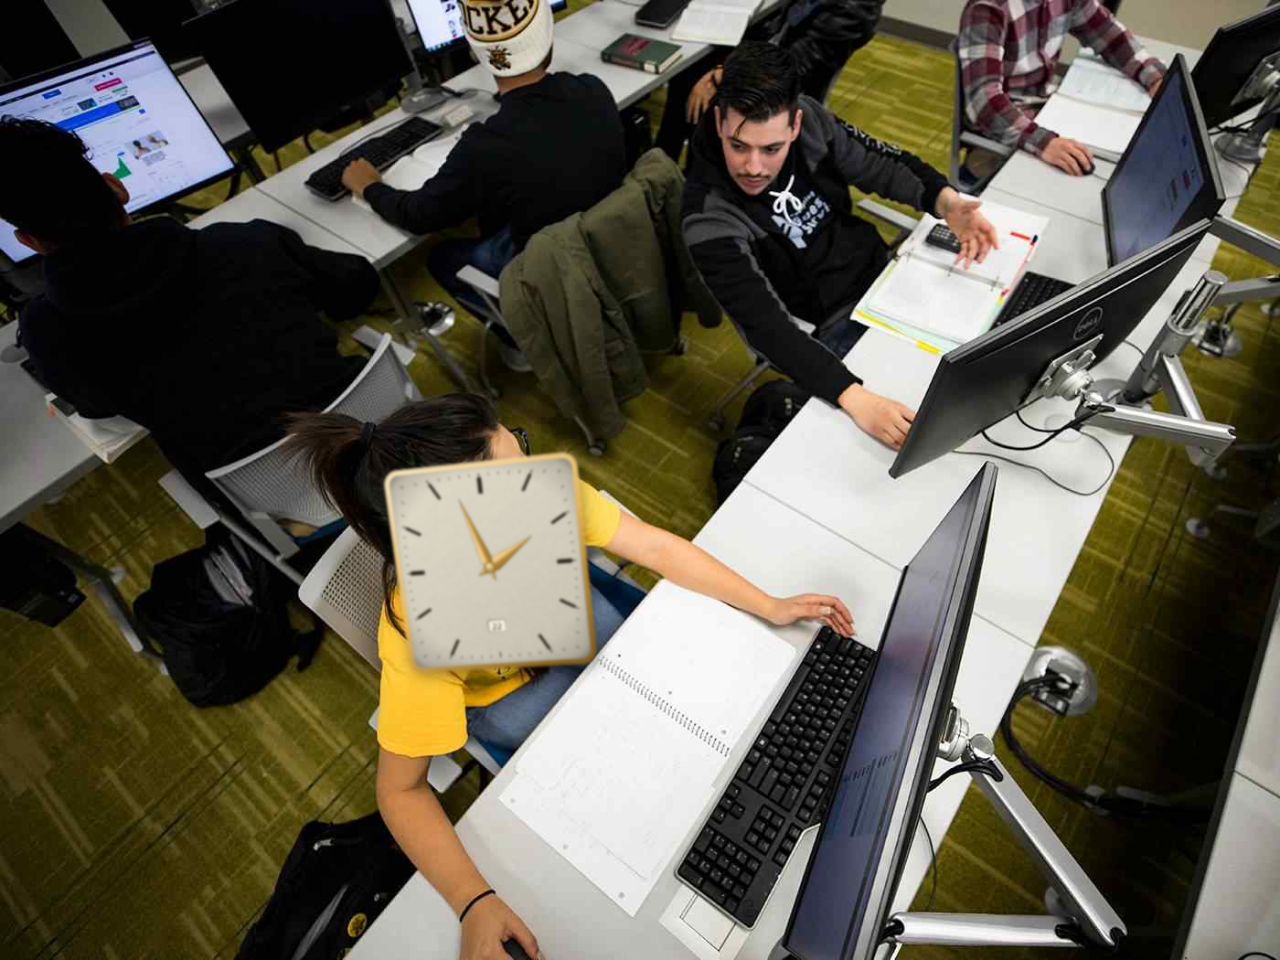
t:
1,57
